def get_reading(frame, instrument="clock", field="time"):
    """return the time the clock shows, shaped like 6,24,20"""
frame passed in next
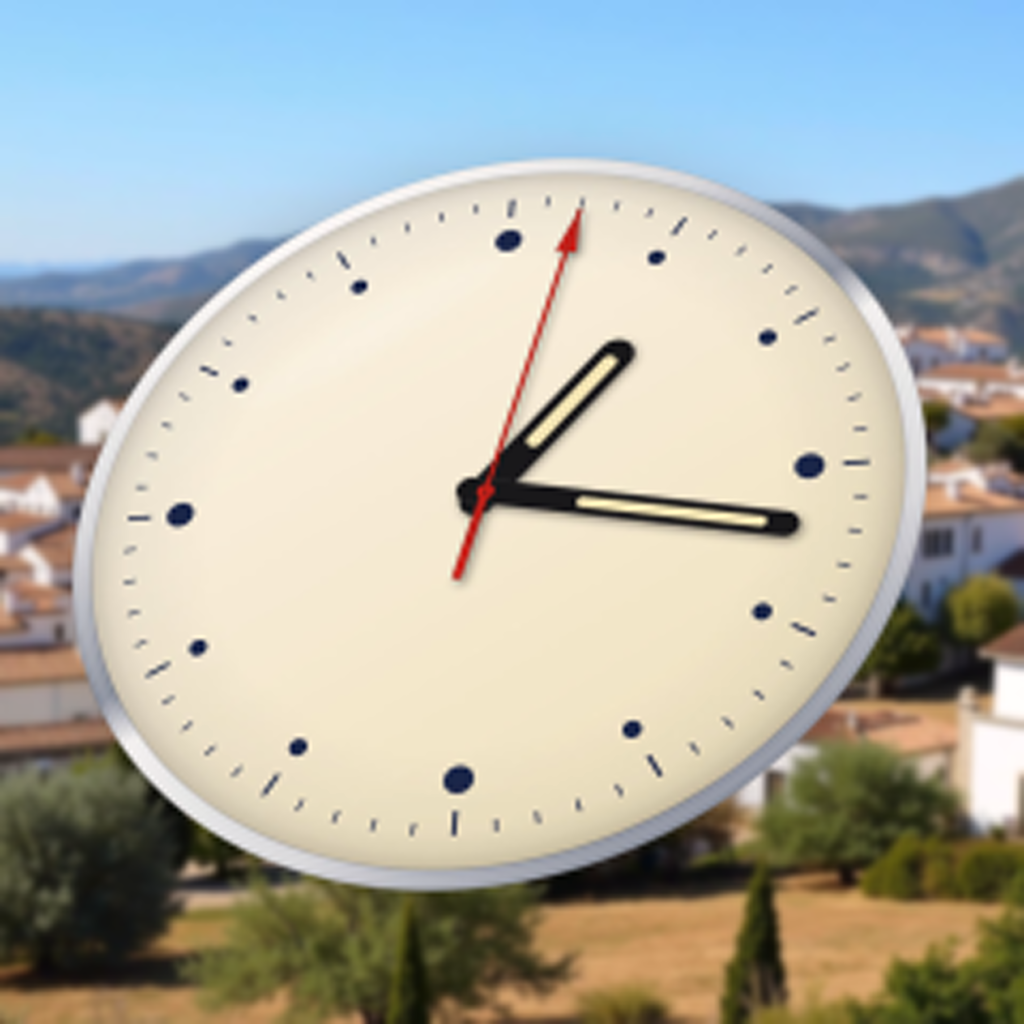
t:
1,17,02
